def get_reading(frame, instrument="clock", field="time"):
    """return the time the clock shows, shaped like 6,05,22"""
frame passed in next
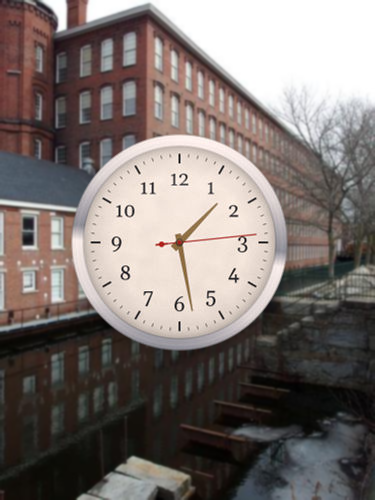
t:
1,28,14
